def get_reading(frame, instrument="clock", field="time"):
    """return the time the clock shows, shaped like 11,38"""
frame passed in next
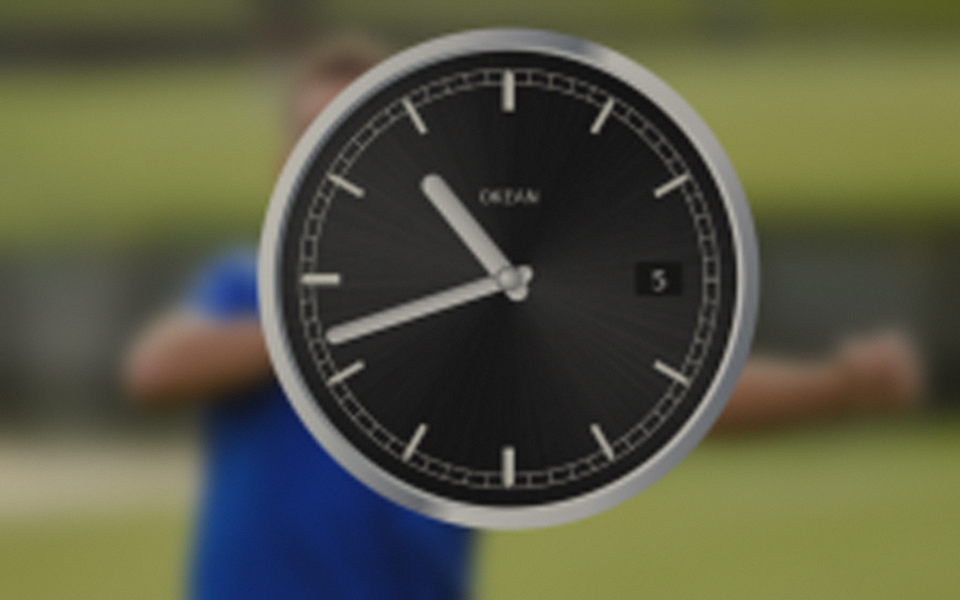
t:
10,42
